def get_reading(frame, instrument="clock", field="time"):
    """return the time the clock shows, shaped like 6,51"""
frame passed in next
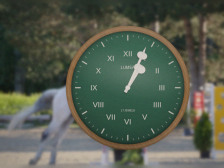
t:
1,04
